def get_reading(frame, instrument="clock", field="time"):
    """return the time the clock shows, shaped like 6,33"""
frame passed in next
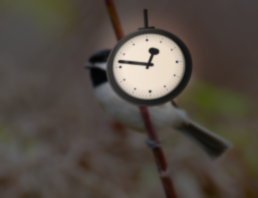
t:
12,47
